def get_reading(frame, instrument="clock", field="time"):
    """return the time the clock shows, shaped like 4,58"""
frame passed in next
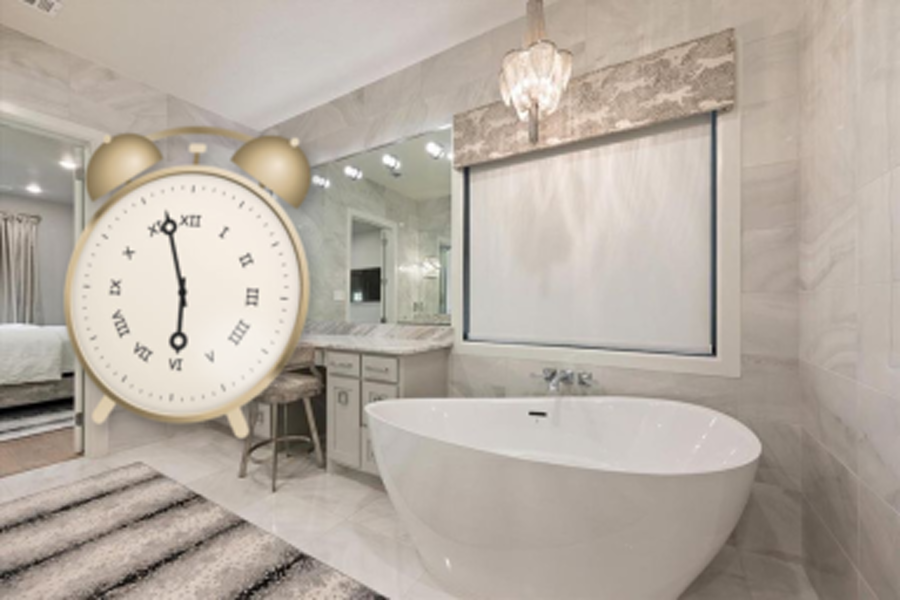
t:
5,57
